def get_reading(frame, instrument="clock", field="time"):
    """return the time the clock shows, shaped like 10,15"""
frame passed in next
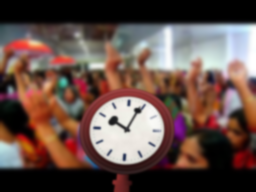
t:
10,04
